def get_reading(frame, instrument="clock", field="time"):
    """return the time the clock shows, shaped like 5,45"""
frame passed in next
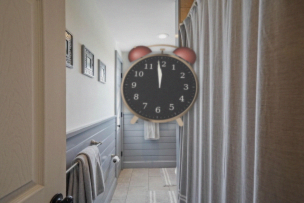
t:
11,59
